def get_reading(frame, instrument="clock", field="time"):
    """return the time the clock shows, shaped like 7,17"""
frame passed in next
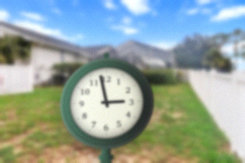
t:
2,58
